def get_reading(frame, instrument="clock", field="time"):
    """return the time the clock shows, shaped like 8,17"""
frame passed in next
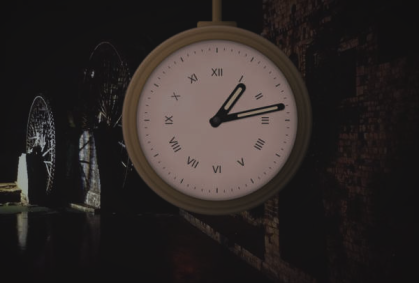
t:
1,13
